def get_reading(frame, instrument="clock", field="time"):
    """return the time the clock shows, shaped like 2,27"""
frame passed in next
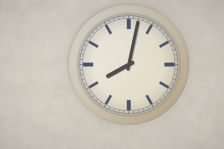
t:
8,02
